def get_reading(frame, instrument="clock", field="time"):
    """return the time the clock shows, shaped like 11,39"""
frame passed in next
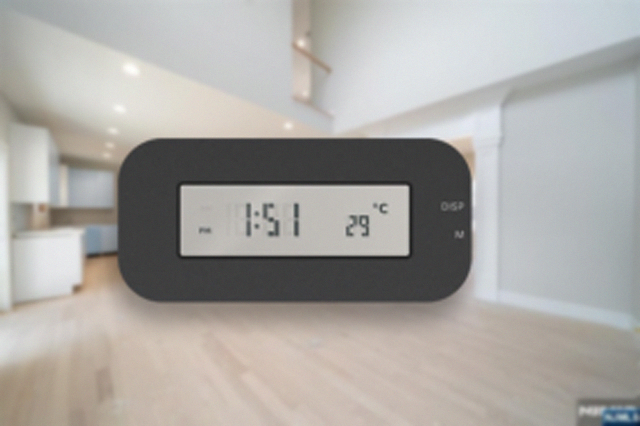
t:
1,51
